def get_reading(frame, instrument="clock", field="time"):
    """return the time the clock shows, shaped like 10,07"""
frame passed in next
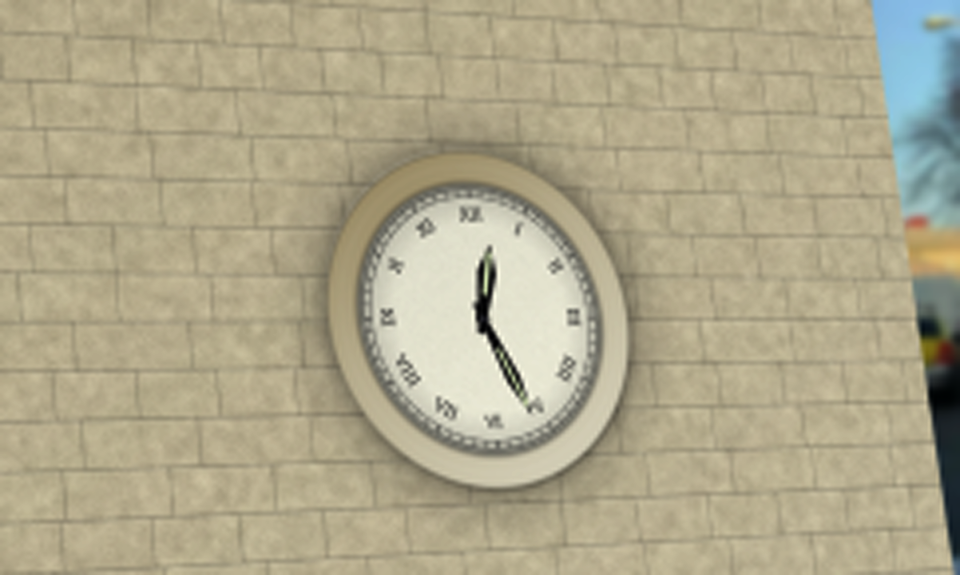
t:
12,26
